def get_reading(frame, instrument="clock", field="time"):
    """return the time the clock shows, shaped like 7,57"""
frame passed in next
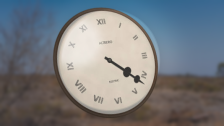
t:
4,22
